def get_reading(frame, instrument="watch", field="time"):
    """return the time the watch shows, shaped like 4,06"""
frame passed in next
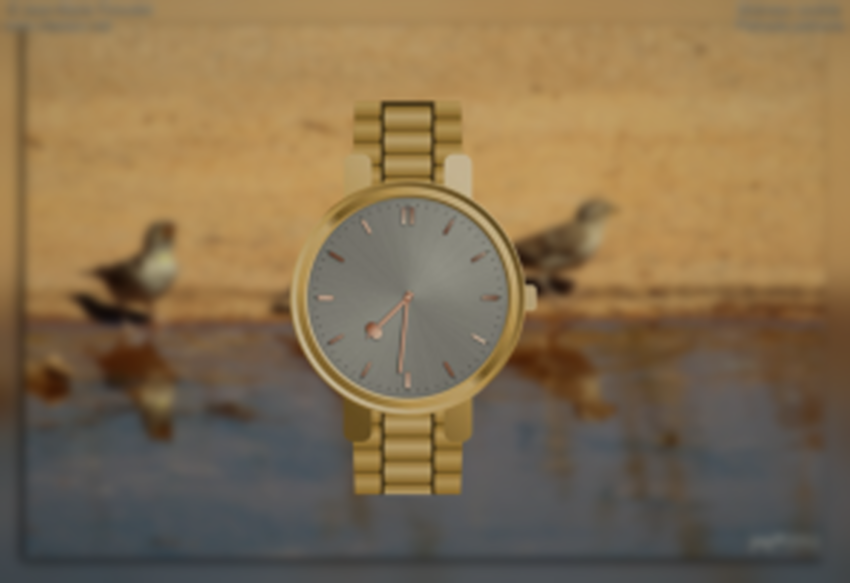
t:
7,31
